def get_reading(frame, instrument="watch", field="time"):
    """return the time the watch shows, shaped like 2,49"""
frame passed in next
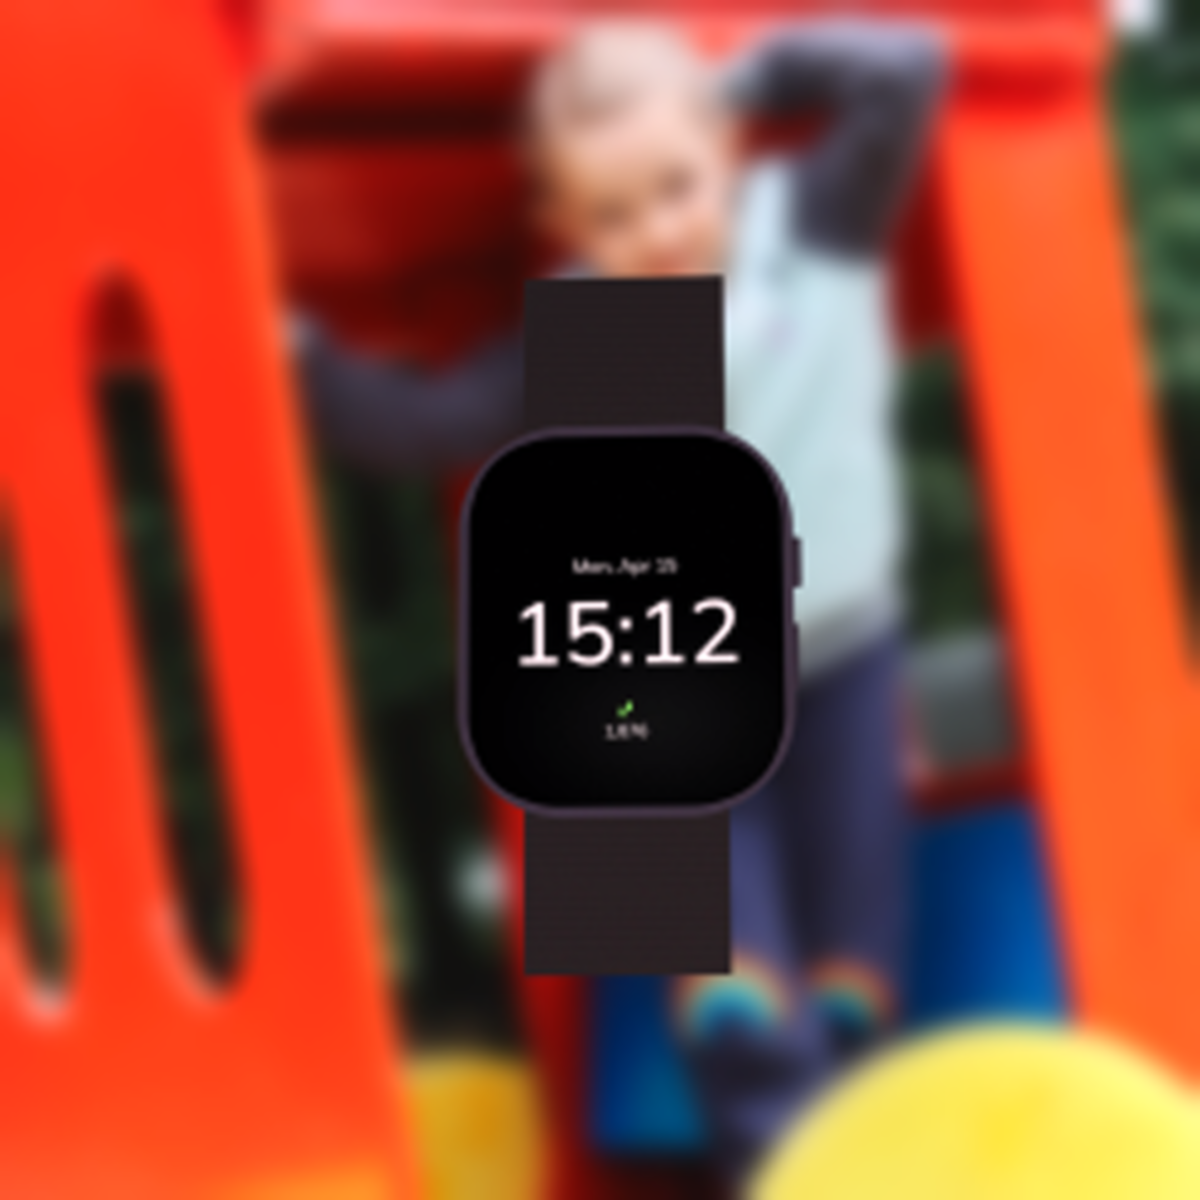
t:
15,12
